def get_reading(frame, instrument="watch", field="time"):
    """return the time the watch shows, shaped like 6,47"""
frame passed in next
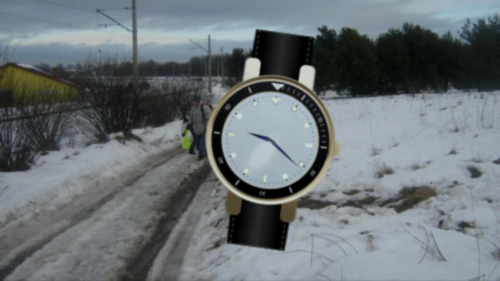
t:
9,21
